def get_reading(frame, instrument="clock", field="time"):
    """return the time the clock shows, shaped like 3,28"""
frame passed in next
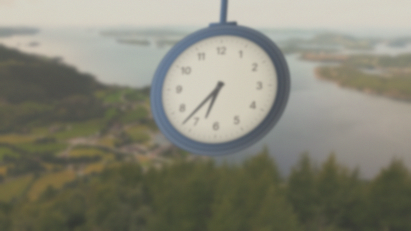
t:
6,37
